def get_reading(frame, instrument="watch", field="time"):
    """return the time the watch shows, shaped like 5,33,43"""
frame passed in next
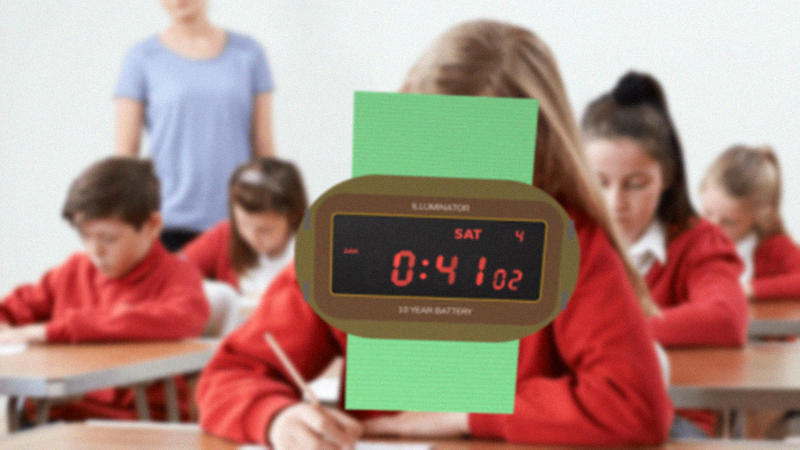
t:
0,41,02
